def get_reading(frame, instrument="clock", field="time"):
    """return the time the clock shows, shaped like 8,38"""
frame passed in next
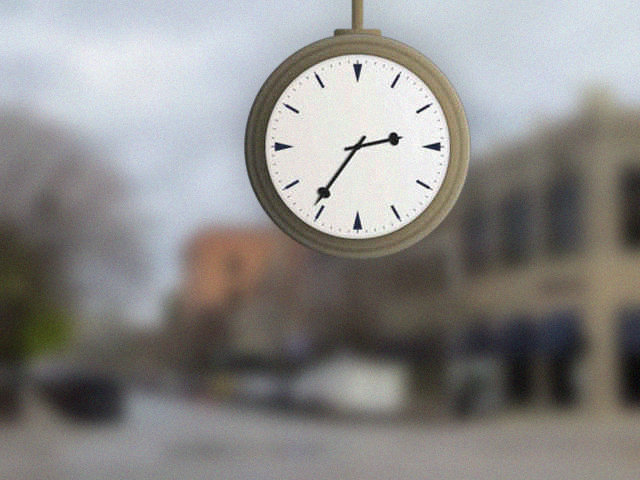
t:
2,36
